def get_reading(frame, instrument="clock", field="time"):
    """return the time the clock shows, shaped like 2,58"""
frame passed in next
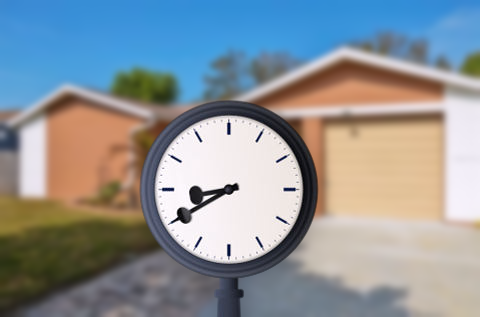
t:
8,40
